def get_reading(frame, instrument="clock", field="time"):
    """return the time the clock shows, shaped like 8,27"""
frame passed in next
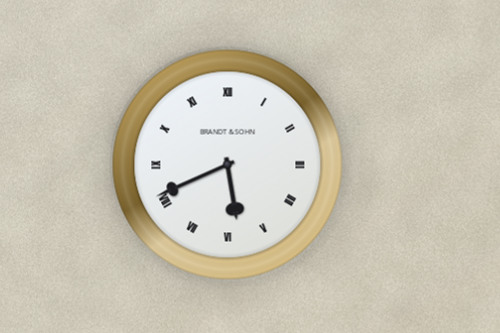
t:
5,41
